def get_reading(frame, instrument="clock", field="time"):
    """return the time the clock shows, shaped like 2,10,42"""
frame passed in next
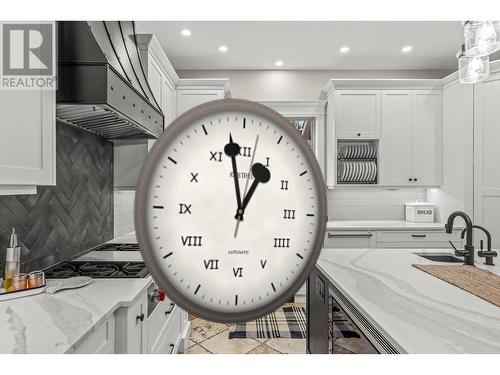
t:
12,58,02
